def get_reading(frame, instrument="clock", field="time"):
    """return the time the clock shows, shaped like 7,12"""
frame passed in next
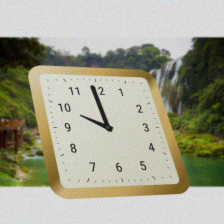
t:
9,59
